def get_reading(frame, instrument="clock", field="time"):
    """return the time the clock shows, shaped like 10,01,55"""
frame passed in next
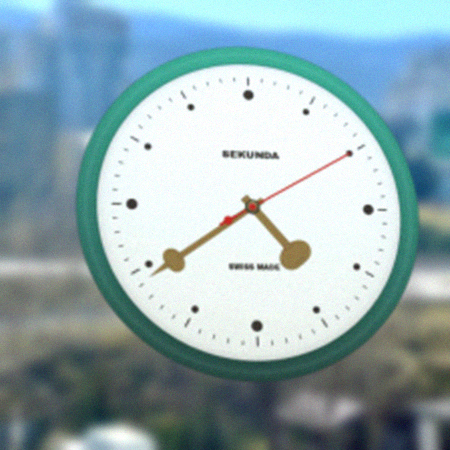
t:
4,39,10
